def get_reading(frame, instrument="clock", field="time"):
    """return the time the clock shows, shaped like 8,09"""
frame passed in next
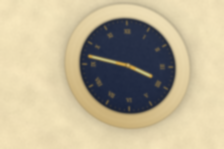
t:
3,47
